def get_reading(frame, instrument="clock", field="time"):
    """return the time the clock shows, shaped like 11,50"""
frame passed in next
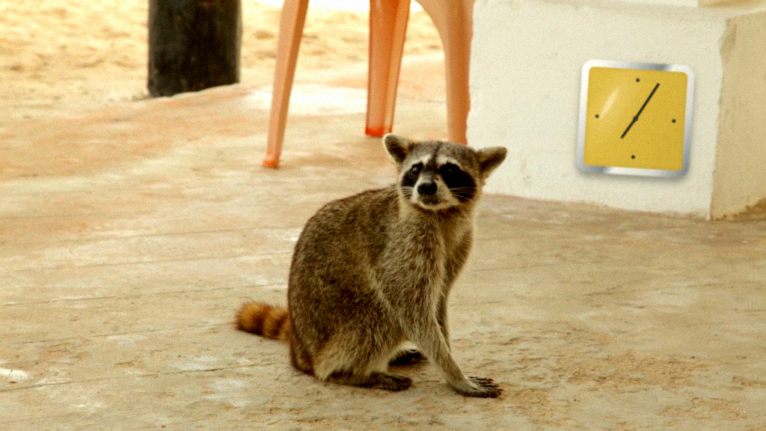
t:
7,05
